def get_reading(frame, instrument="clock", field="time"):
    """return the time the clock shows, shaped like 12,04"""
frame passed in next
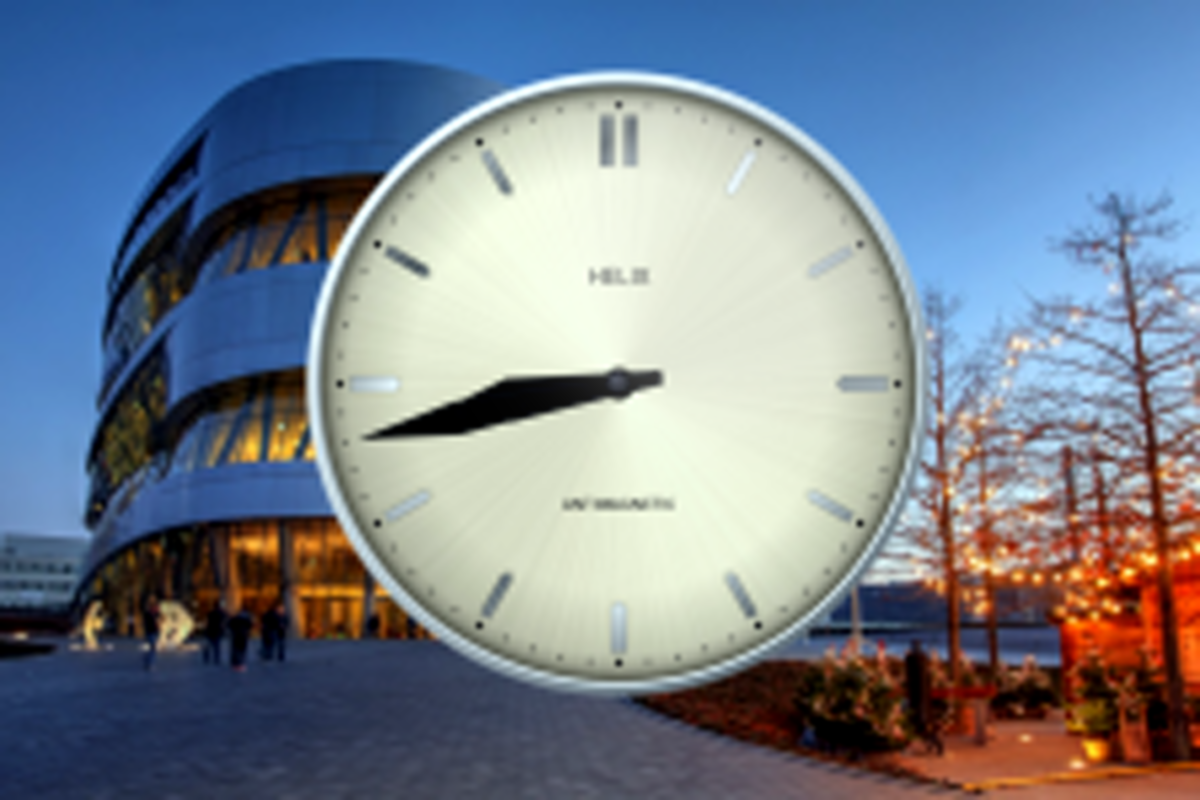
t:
8,43
